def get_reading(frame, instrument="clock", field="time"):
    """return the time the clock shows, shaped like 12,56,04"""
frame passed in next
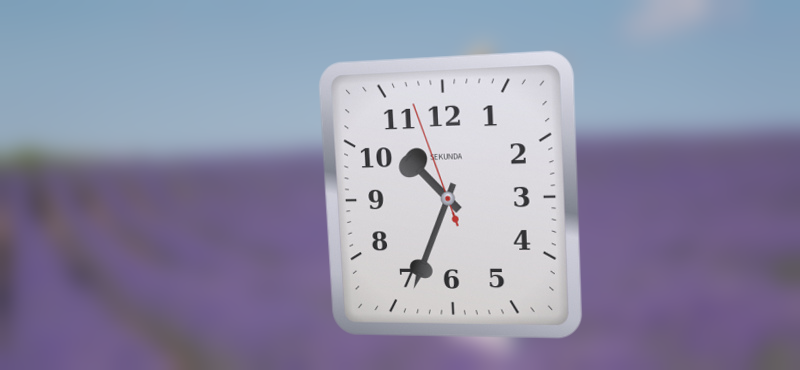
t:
10,33,57
